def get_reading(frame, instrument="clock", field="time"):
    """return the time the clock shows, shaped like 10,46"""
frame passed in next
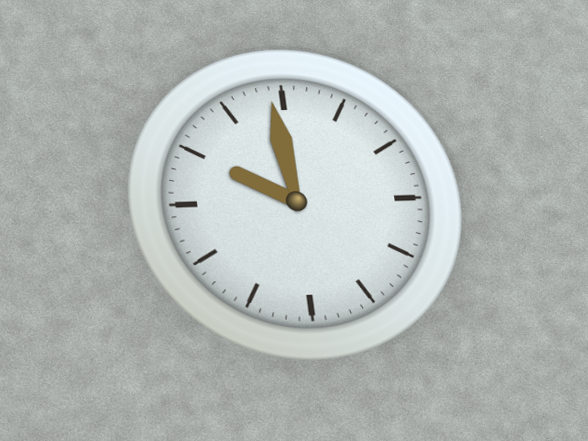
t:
9,59
